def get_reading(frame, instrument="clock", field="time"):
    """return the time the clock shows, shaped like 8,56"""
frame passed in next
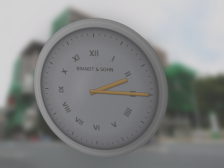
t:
2,15
